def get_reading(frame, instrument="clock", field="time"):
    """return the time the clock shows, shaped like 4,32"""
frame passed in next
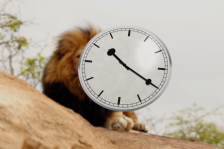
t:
10,20
